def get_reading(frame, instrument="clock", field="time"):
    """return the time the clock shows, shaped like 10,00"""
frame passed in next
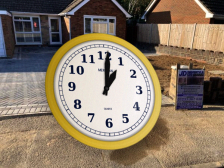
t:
1,01
